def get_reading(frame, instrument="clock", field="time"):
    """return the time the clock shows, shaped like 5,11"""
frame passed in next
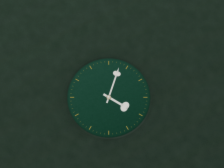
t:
4,03
